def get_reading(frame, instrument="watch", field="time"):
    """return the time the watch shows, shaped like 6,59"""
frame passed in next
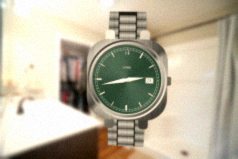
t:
2,43
